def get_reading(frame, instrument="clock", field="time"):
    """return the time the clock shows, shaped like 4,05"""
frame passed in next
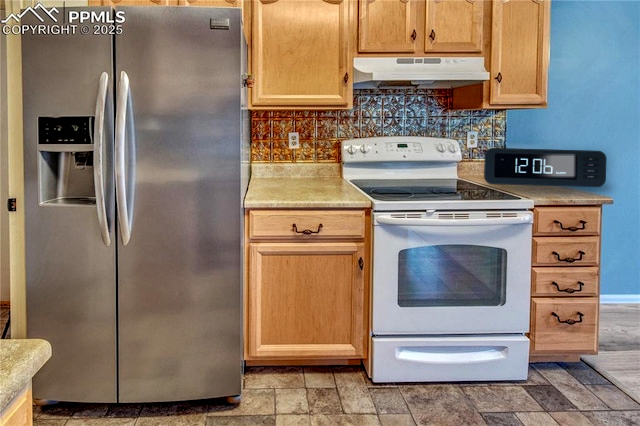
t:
12,06
